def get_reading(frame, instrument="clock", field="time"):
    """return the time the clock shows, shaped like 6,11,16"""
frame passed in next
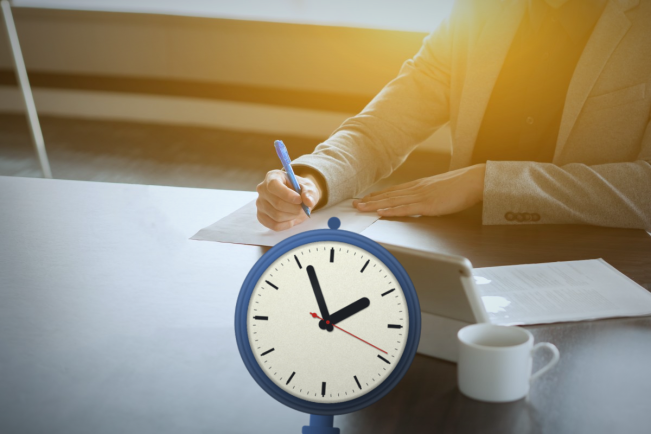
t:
1,56,19
